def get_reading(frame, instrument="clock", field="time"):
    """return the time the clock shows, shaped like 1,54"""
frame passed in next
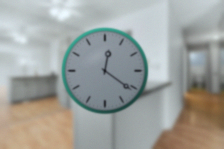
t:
12,21
